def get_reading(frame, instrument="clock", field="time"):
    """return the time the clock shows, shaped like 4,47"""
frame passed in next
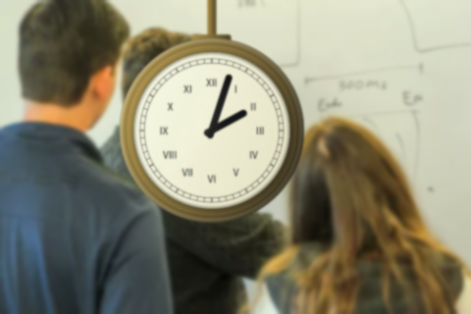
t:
2,03
